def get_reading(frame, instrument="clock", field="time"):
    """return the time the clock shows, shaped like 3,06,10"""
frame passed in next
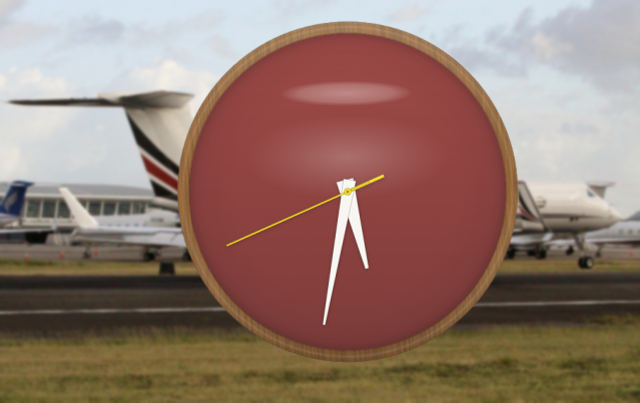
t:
5,31,41
